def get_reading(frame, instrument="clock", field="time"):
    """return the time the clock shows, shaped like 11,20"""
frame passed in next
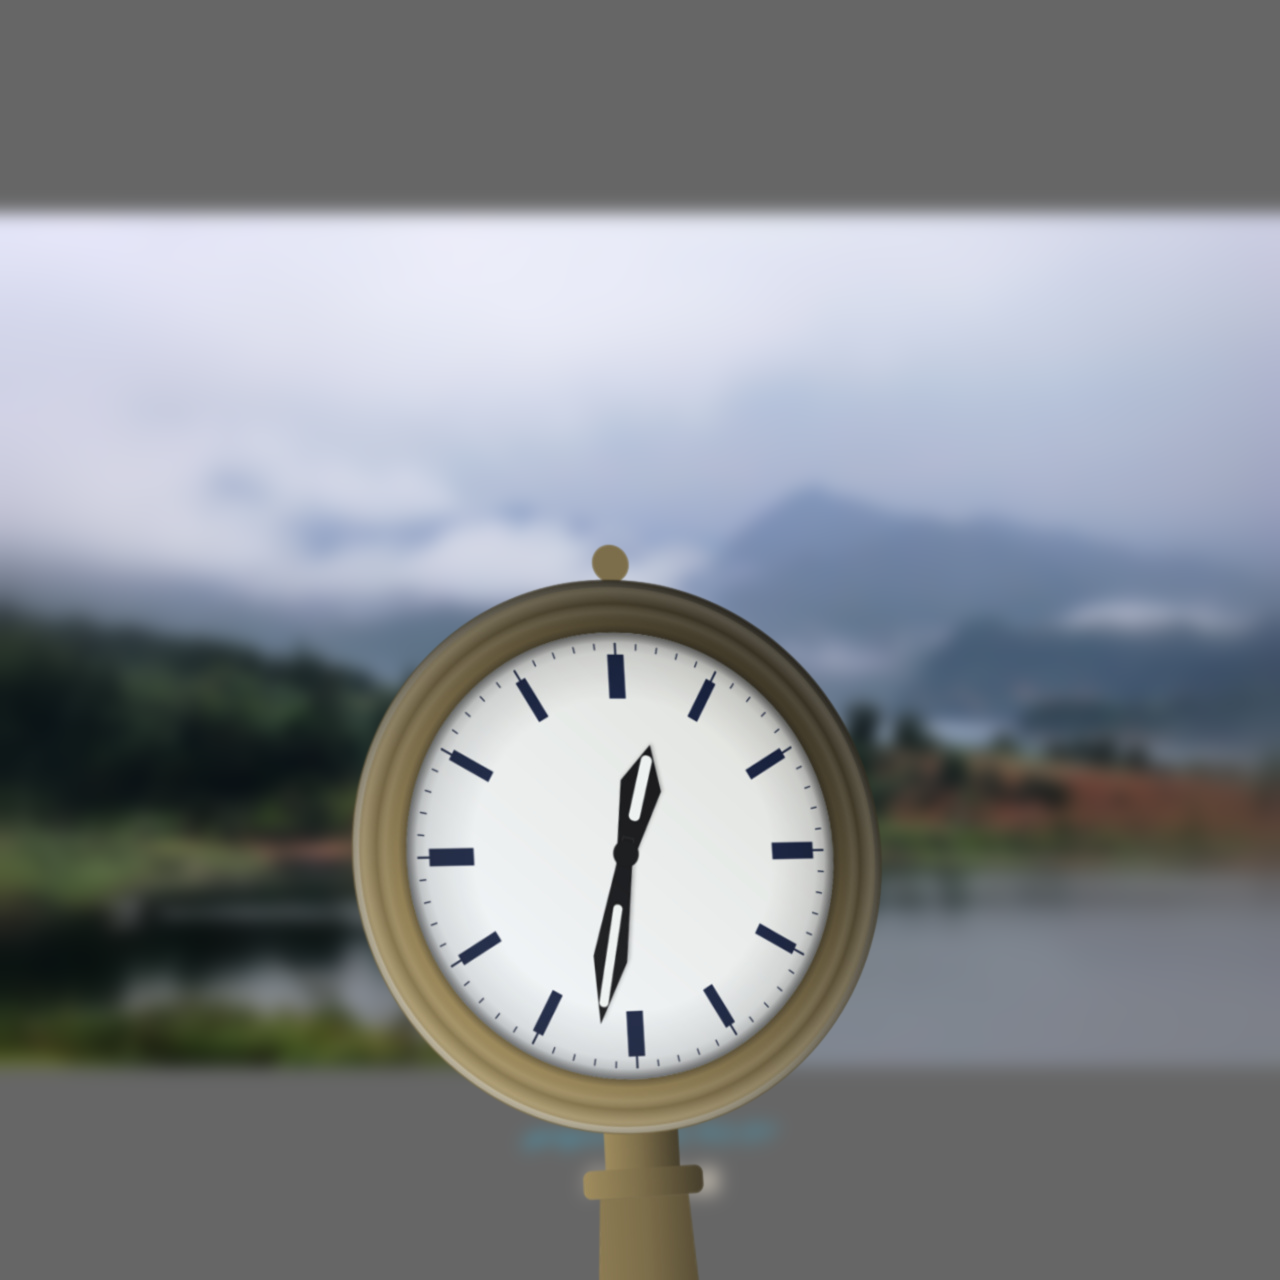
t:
12,32
